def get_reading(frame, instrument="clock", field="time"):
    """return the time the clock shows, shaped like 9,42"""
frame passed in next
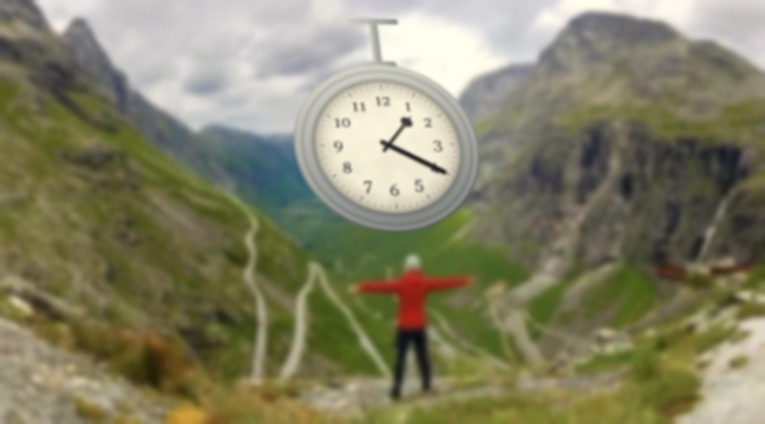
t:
1,20
